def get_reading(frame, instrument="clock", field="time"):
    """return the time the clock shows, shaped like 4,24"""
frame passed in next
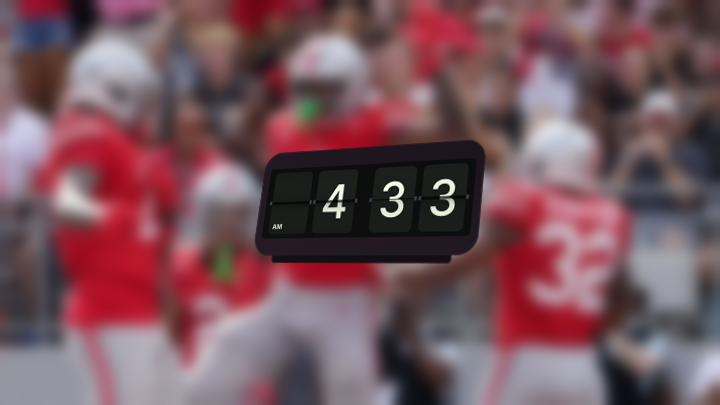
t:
4,33
